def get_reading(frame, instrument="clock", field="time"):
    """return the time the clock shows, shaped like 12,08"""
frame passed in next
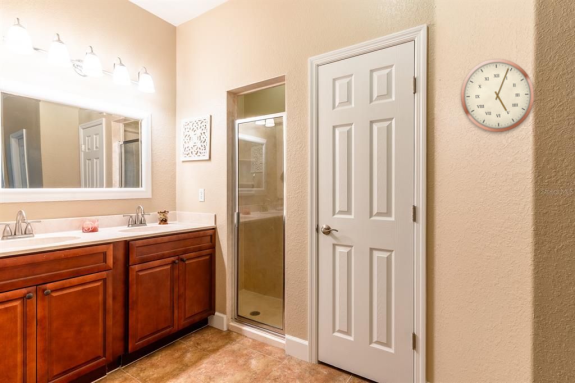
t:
5,04
